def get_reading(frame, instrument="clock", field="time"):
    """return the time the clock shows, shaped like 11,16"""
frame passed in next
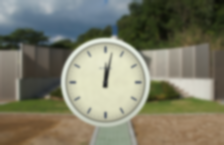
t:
12,02
